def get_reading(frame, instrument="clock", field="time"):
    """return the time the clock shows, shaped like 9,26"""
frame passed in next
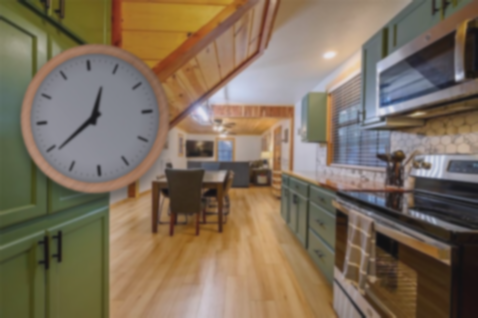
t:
12,39
